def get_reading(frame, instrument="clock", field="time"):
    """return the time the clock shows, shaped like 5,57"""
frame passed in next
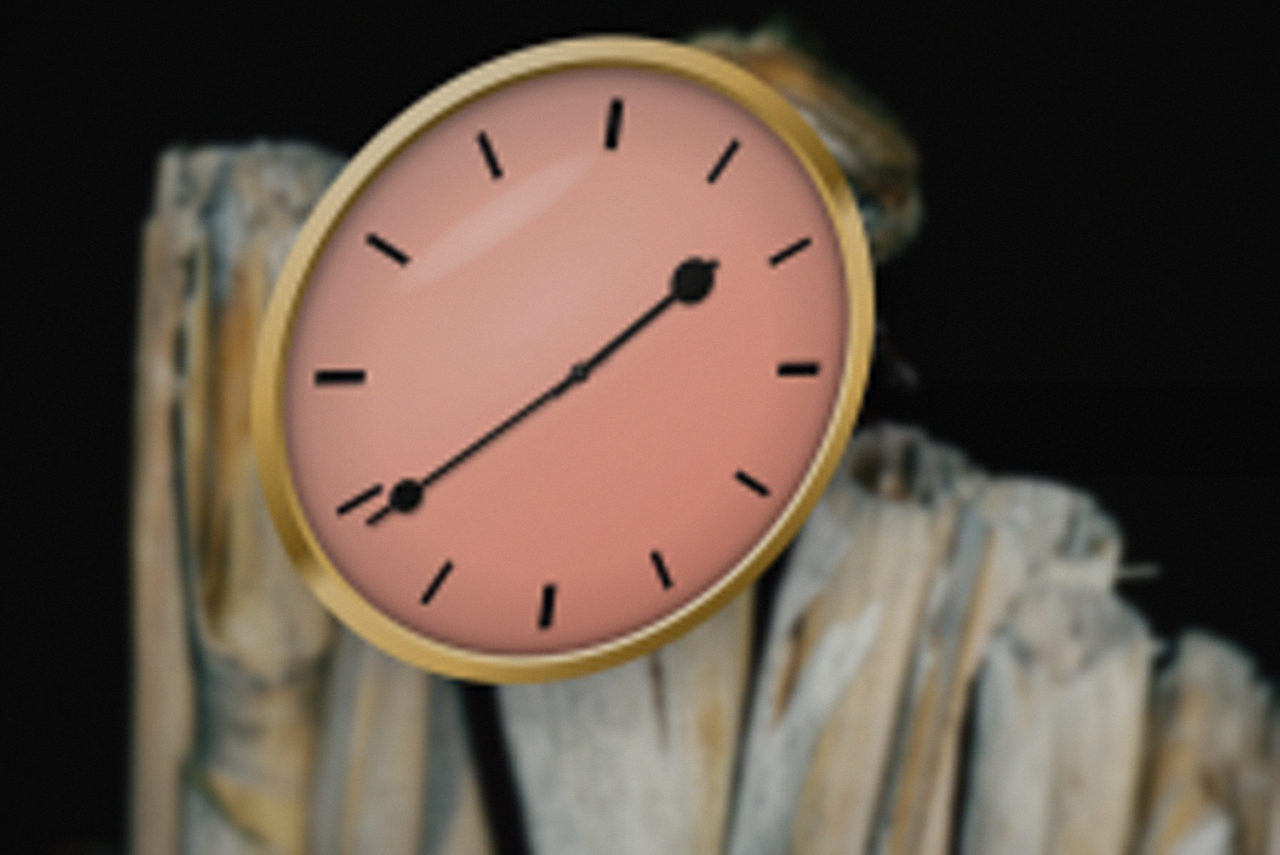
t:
1,39
